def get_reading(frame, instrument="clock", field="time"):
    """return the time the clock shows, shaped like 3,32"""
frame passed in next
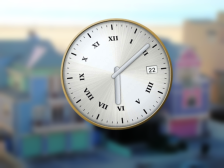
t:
6,09
